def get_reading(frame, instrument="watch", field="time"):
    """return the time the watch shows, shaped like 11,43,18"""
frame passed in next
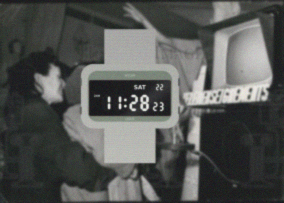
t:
11,28,23
